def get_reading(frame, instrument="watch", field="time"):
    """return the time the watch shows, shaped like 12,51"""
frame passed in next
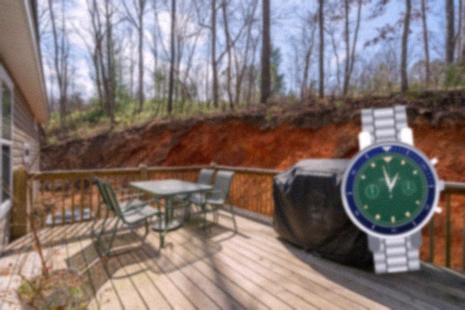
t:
12,58
